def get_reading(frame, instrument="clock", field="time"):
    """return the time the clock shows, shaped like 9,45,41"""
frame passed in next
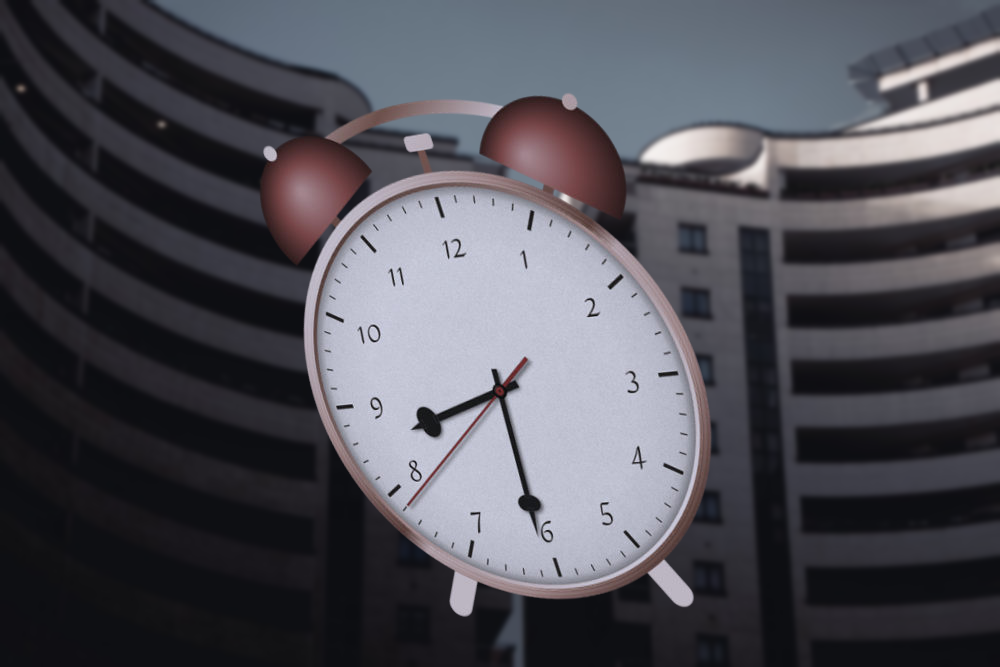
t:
8,30,39
